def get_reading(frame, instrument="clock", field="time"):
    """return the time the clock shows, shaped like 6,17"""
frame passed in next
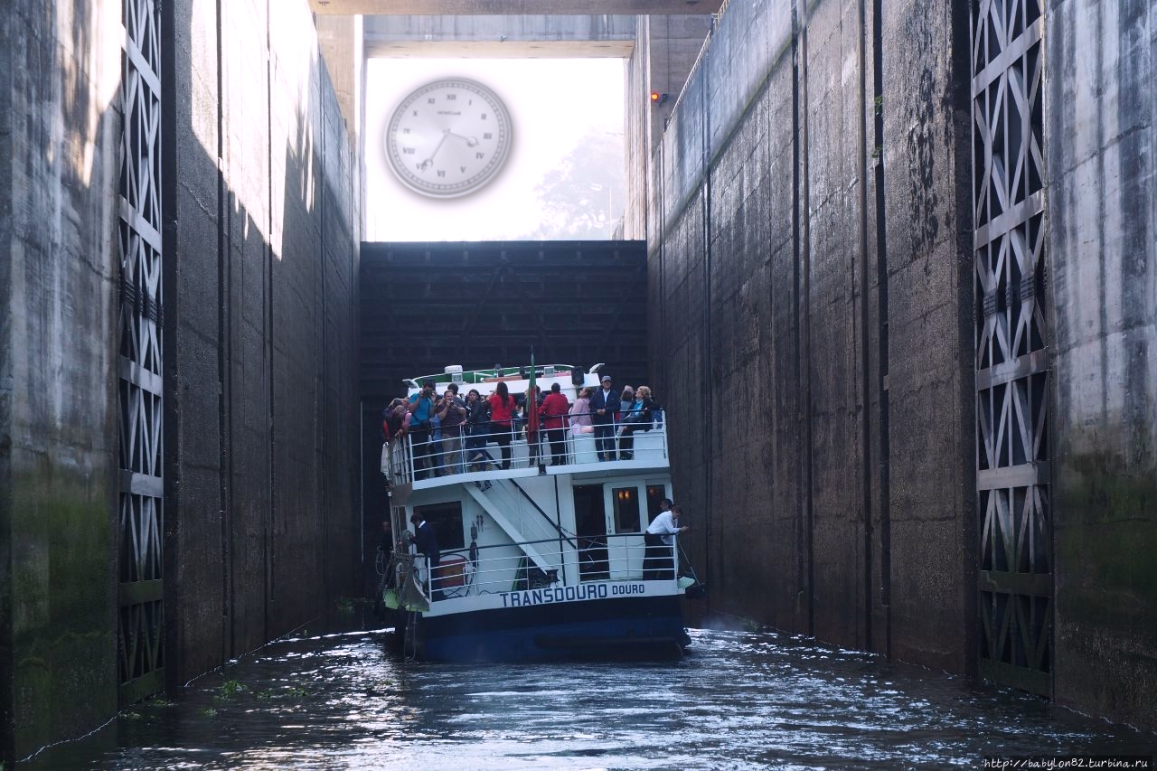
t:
3,34
